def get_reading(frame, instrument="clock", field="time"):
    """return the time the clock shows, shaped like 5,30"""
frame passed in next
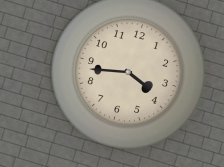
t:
3,43
